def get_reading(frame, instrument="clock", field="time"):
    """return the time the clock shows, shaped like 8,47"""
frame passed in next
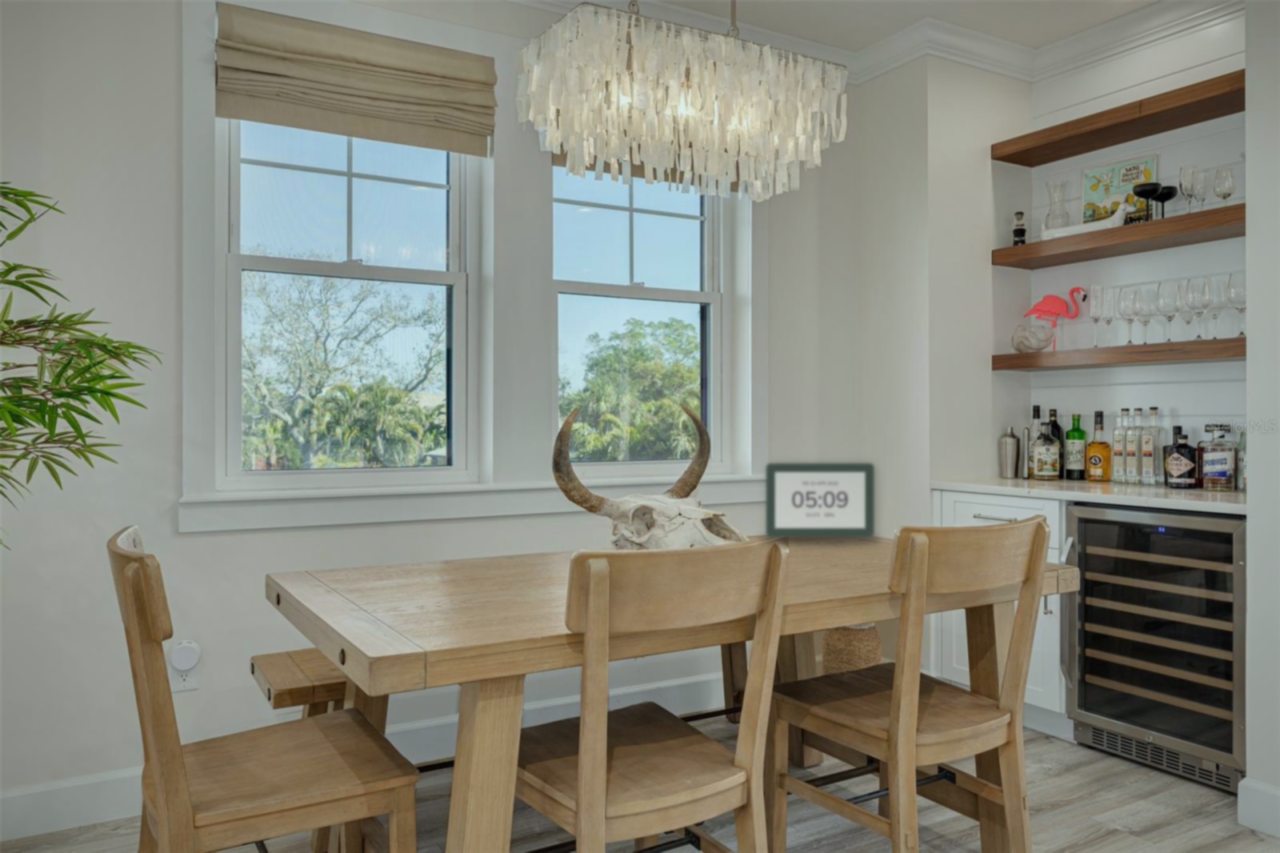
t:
5,09
